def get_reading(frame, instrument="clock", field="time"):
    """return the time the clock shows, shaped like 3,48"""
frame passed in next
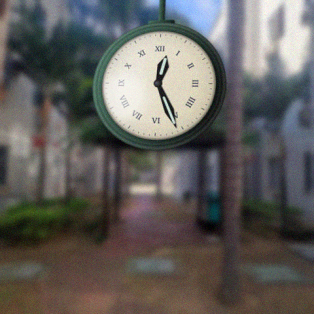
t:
12,26
